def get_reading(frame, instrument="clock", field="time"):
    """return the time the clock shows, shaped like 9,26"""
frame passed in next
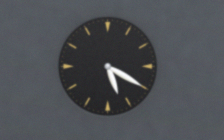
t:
5,20
